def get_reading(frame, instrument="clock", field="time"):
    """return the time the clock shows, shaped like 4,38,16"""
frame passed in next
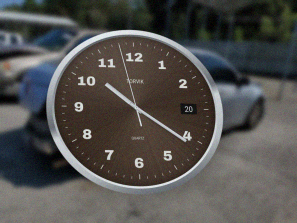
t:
10,20,58
